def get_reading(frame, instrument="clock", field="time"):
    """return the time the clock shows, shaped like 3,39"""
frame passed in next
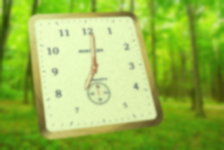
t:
7,01
